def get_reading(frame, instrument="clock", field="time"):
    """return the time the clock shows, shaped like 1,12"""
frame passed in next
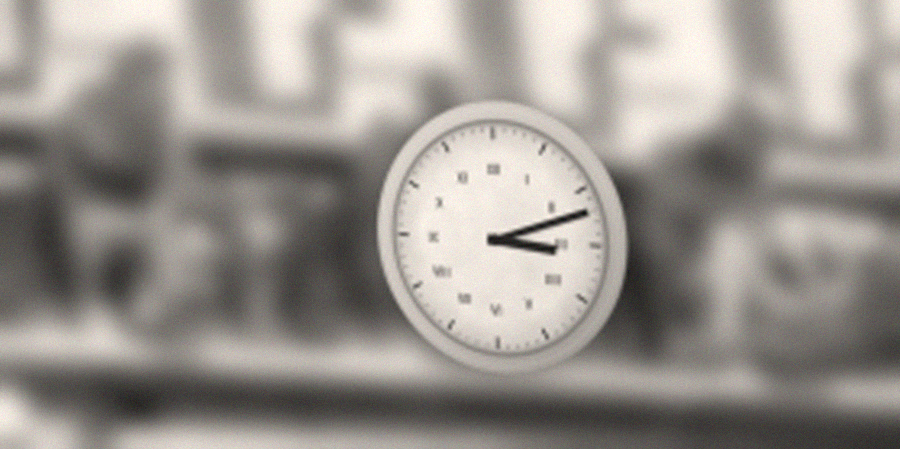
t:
3,12
